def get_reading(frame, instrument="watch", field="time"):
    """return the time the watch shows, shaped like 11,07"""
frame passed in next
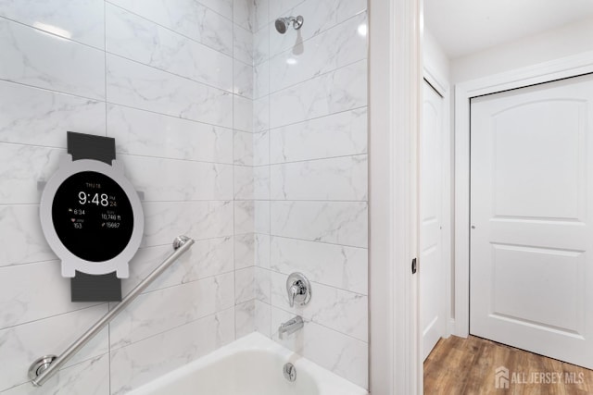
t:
9,48
